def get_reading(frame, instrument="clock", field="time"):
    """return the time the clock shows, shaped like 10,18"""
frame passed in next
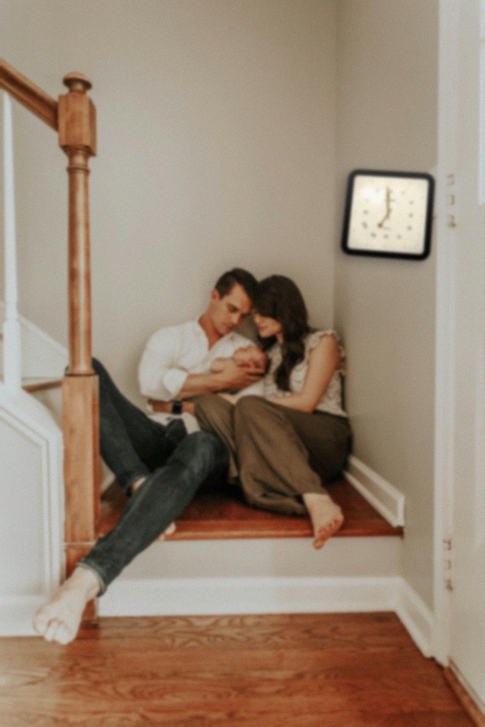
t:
6,59
